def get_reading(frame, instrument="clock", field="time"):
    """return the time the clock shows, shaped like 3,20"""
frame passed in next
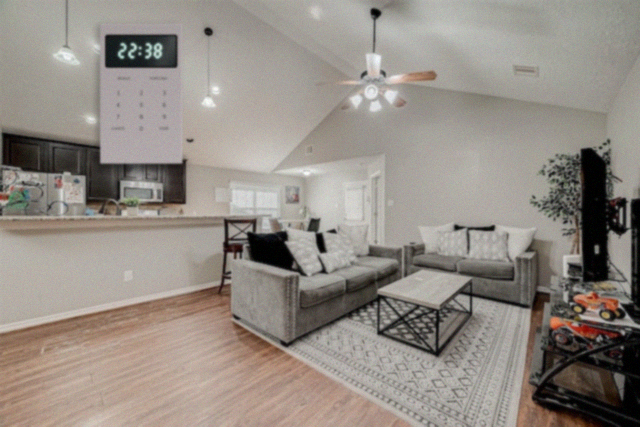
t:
22,38
